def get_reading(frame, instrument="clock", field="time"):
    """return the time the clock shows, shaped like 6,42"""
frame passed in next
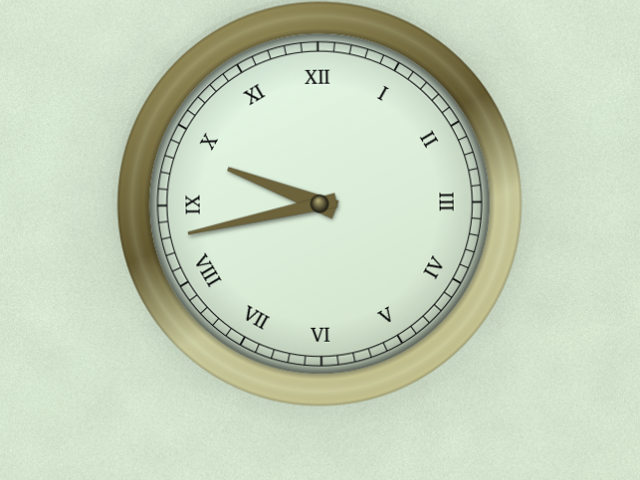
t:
9,43
